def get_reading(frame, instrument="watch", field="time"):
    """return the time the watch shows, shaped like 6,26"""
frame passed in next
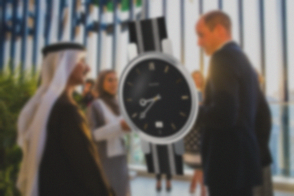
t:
8,38
